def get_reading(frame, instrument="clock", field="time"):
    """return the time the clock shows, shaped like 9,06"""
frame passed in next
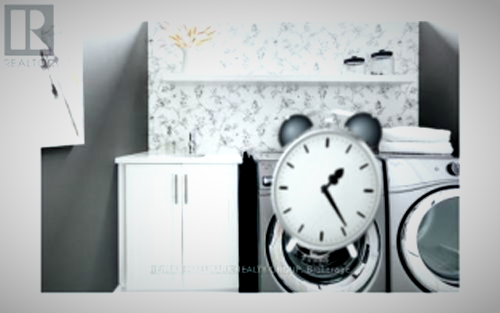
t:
1,24
